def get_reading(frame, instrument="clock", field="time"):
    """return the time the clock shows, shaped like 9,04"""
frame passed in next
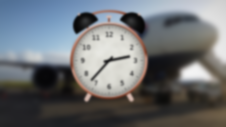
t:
2,37
